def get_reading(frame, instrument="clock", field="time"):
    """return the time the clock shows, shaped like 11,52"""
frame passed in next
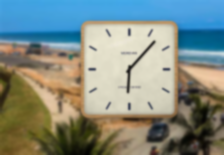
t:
6,07
